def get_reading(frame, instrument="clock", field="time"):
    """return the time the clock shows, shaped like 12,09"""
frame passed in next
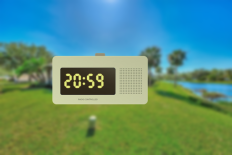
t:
20,59
